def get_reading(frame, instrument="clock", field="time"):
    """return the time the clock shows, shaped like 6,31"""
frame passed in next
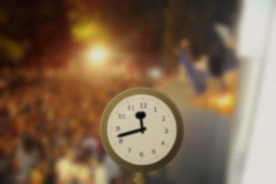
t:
11,42
